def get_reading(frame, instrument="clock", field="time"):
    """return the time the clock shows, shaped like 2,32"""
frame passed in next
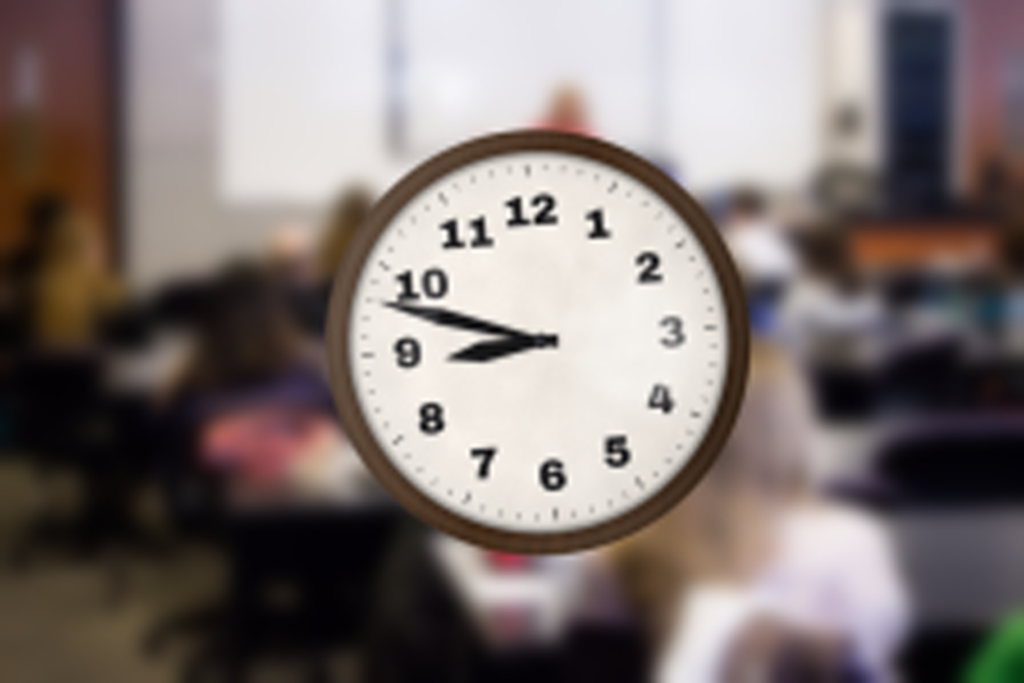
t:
8,48
